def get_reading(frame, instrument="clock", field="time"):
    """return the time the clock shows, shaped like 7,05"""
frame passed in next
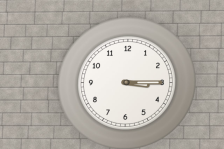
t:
3,15
